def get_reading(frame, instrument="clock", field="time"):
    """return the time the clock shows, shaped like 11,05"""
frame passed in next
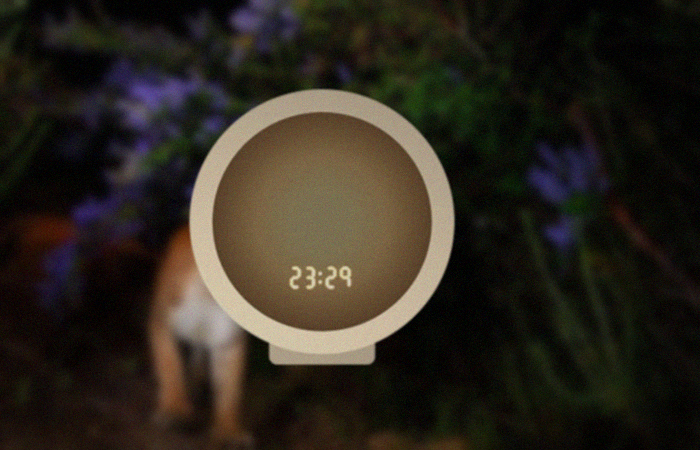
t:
23,29
